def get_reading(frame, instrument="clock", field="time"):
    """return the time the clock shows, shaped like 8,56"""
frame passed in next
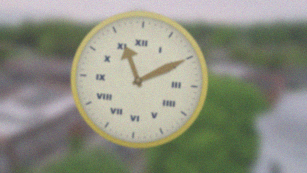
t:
11,10
